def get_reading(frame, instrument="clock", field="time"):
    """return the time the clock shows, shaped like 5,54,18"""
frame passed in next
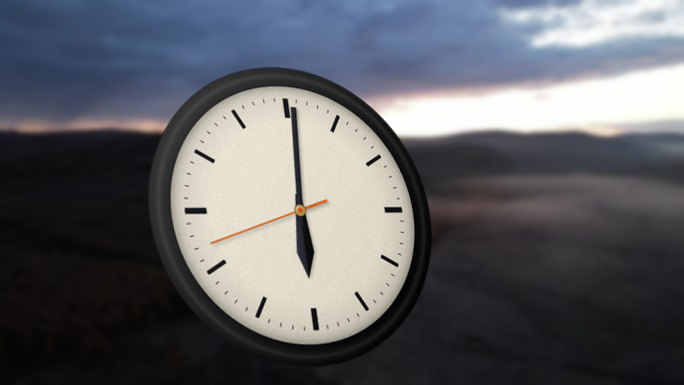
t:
6,00,42
